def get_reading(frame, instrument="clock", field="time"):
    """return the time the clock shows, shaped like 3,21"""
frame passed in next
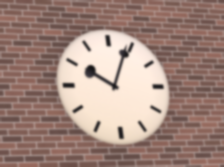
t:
10,04
